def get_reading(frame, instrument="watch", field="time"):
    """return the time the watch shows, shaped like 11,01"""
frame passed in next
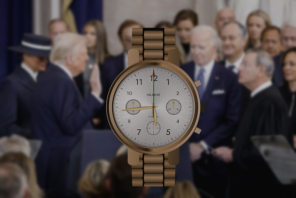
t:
5,44
